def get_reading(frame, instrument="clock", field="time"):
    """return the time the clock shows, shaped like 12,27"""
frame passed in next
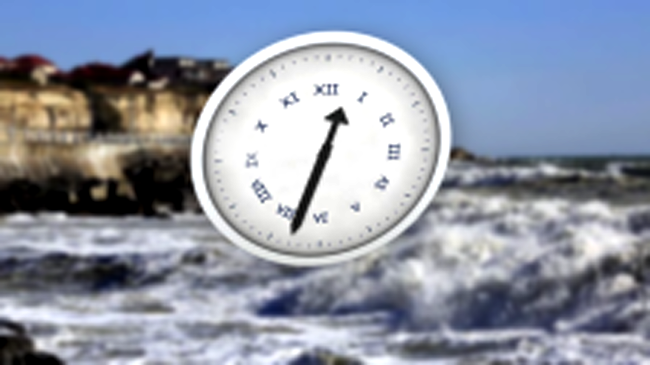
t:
12,33
